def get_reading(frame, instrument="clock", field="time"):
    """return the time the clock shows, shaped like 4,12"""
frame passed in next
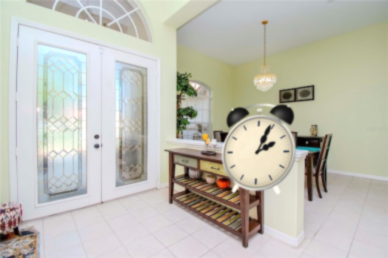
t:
2,04
